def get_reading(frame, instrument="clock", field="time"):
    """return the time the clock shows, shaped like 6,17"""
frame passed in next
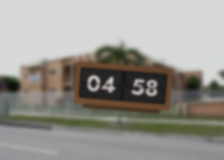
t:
4,58
